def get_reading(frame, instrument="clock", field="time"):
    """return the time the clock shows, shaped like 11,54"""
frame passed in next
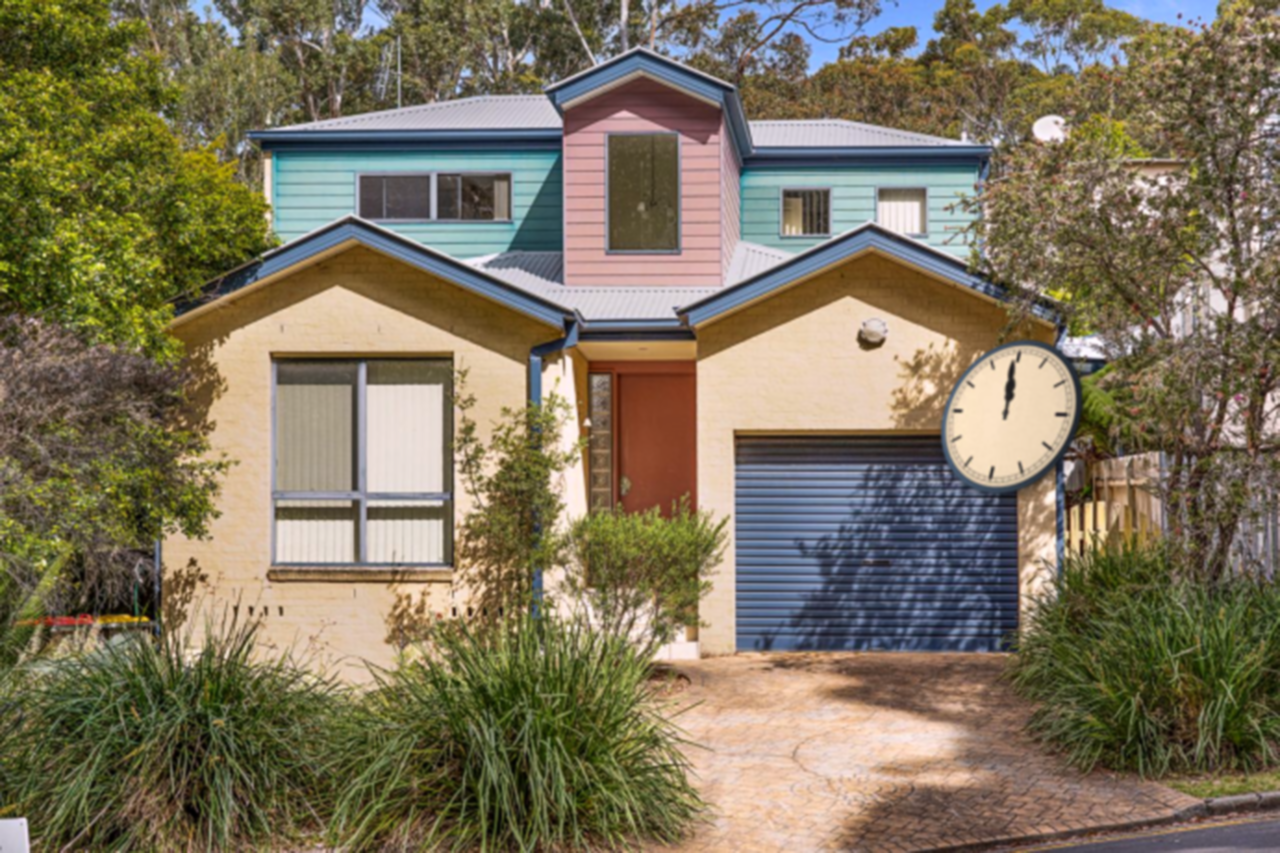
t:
11,59
